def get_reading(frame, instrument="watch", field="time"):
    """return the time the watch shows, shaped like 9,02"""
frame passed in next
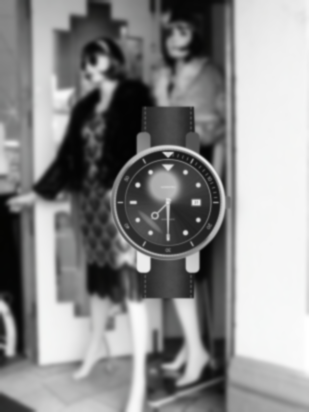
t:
7,30
